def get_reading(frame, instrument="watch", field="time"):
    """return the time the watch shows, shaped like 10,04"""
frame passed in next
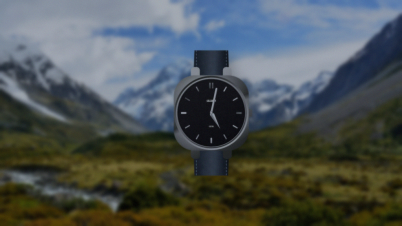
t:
5,02
